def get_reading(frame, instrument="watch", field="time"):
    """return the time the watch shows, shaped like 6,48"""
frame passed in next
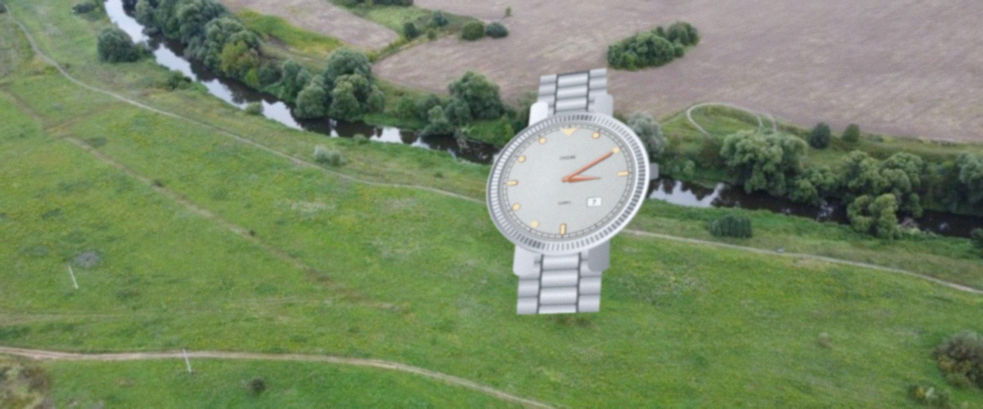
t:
3,10
